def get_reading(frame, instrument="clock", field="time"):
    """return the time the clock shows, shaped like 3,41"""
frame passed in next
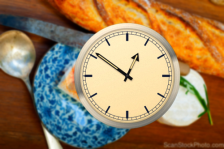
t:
12,51
